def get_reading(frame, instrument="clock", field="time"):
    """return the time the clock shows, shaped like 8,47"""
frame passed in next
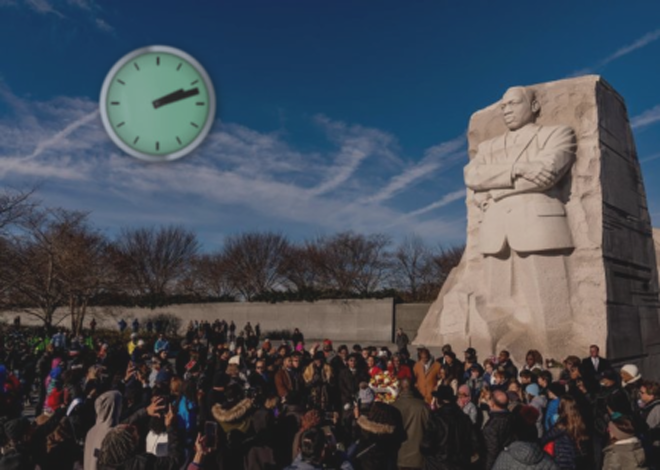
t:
2,12
